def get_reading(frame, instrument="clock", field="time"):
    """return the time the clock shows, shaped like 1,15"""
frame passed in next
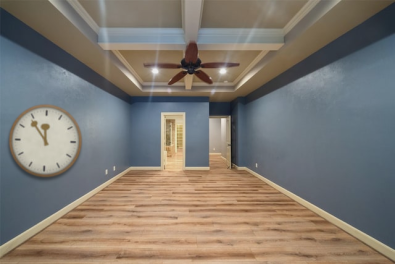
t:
11,54
